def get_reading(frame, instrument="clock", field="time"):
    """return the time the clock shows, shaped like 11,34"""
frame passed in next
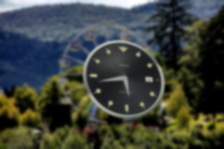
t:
5,43
